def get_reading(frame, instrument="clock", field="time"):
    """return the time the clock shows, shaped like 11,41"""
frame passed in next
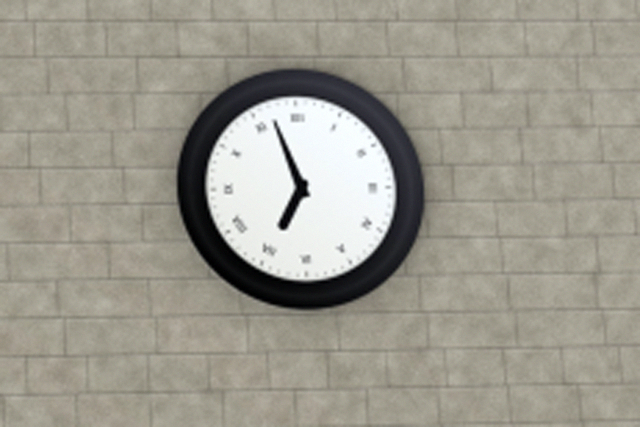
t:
6,57
